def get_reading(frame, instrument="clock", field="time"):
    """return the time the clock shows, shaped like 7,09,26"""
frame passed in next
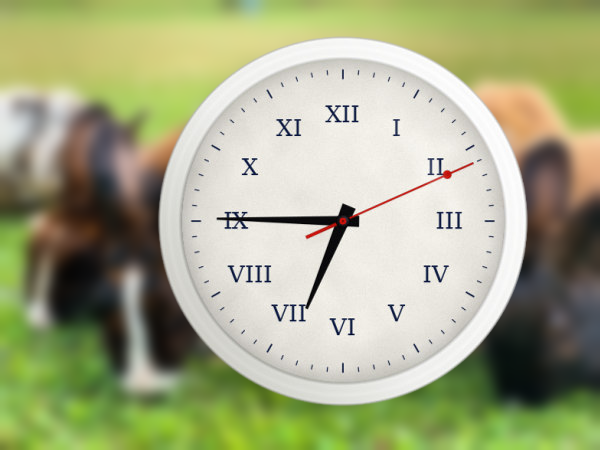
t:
6,45,11
